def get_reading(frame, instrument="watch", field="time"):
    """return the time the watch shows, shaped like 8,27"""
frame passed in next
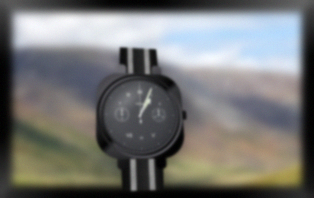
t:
1,04
